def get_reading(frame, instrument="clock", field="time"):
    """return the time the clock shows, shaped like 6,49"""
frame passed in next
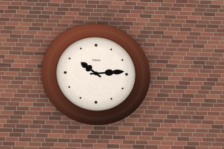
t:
10,14
